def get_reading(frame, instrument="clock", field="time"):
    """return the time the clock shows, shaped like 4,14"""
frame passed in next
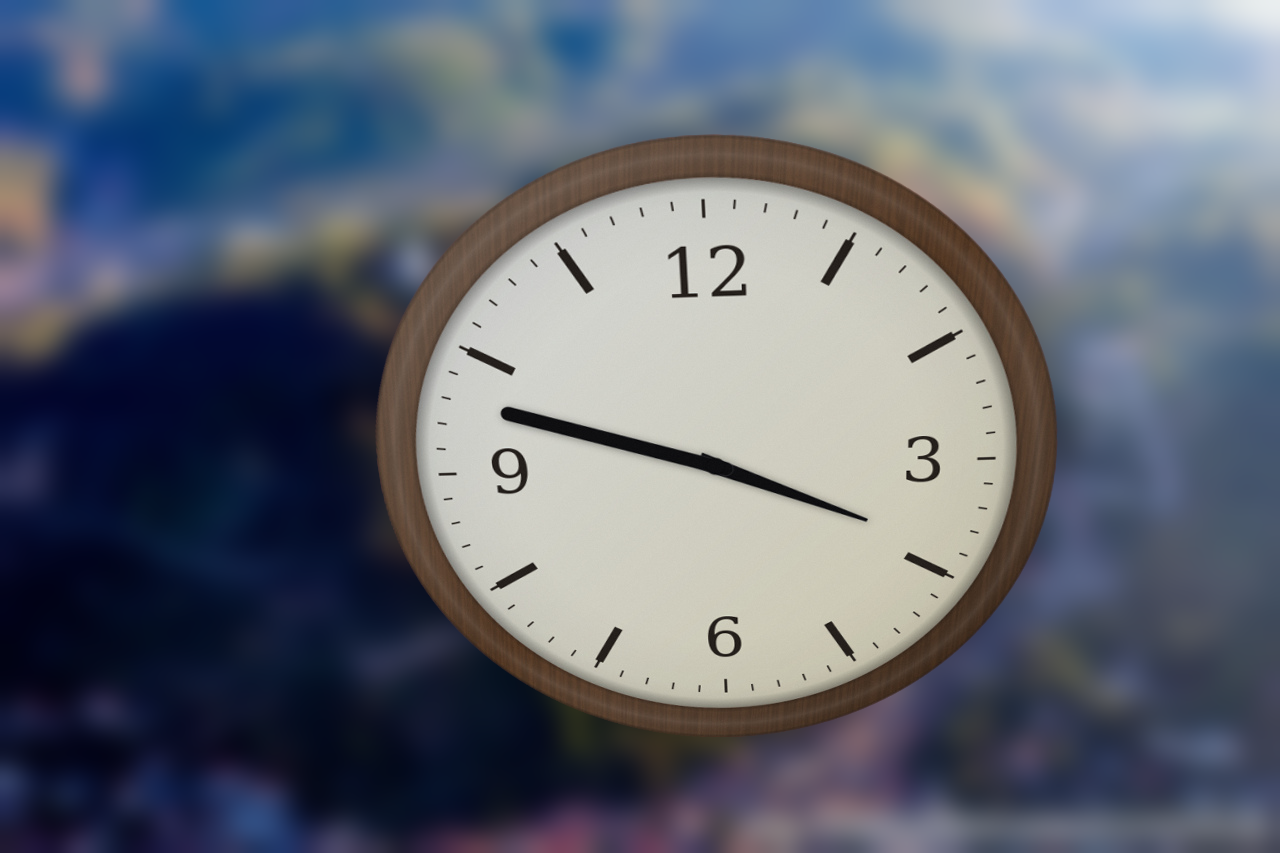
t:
3,48
